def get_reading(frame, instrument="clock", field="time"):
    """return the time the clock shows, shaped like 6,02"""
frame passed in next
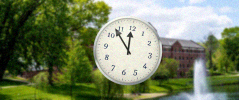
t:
11,53
